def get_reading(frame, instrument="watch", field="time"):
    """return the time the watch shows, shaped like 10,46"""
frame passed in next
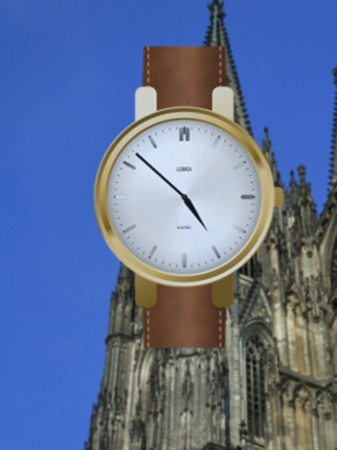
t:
4,52
